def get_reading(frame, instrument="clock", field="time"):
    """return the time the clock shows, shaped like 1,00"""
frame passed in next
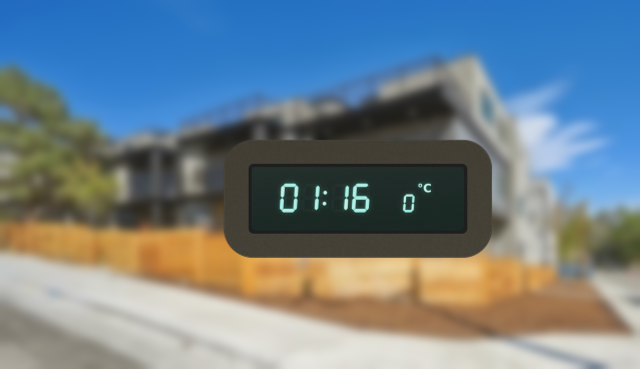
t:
1,16
